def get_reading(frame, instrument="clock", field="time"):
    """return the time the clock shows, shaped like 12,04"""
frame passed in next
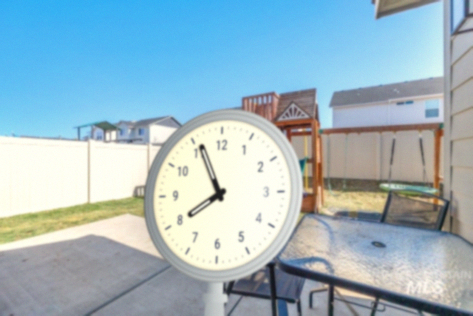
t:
7,56
